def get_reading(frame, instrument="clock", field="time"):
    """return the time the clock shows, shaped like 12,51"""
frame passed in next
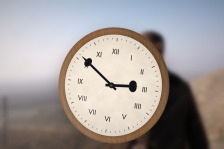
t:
2,51
